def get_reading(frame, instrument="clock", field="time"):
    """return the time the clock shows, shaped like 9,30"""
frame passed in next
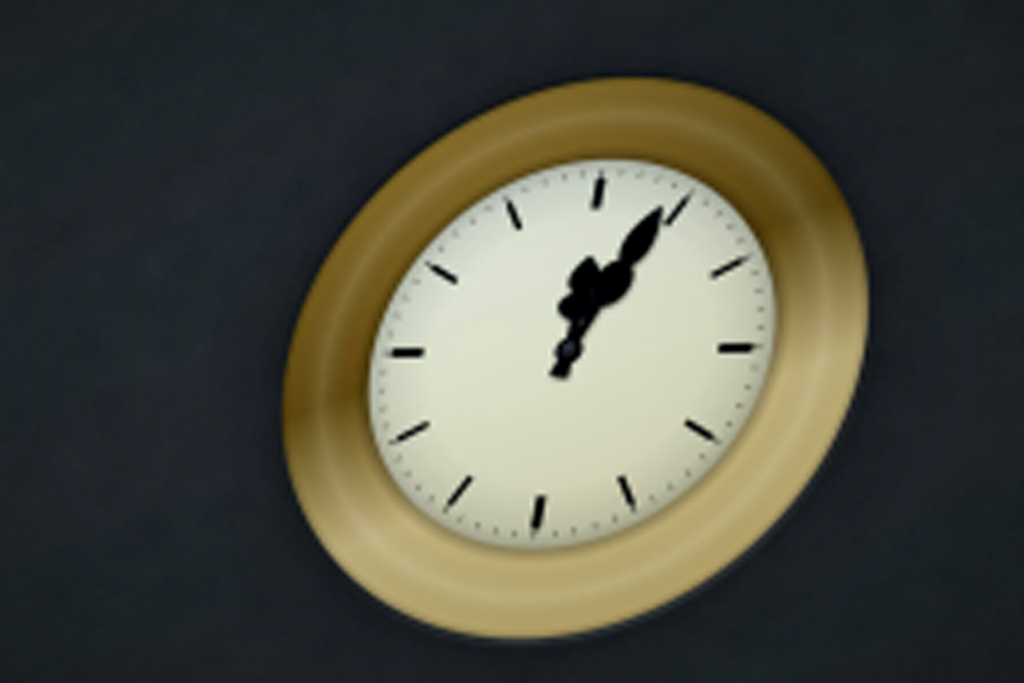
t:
12,04
